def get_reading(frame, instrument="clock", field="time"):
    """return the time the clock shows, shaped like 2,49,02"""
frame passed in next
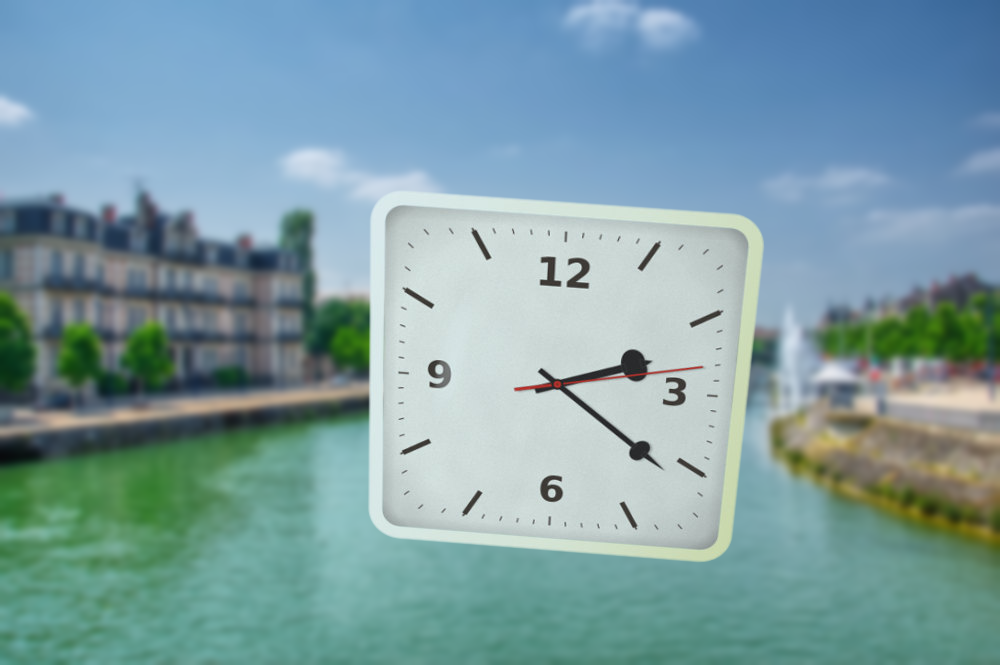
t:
2,21,13
